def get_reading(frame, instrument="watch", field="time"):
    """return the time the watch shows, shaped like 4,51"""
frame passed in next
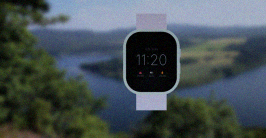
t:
11,20
